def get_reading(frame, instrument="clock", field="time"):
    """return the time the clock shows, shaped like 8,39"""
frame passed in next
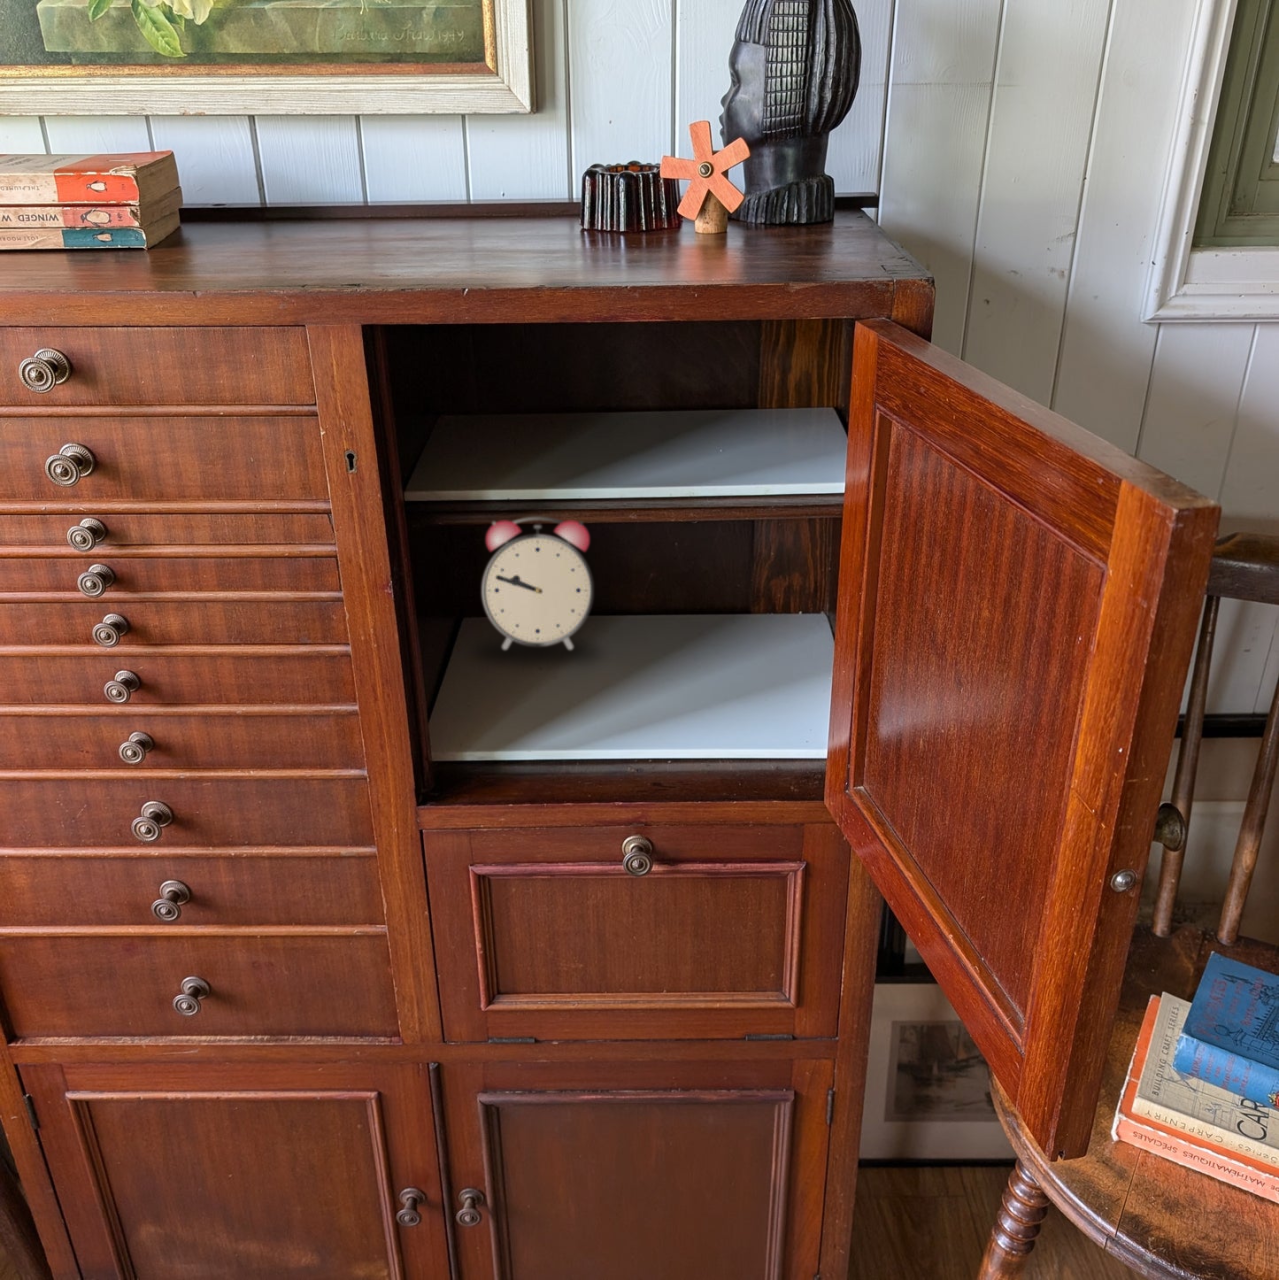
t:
9,48
